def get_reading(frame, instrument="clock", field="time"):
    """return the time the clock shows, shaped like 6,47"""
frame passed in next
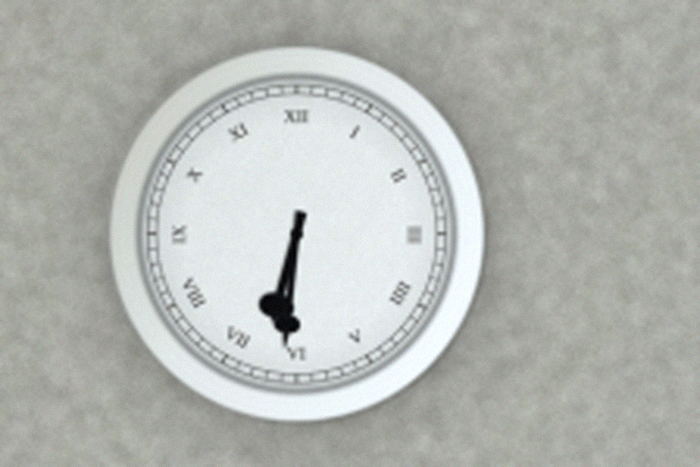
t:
6,31
